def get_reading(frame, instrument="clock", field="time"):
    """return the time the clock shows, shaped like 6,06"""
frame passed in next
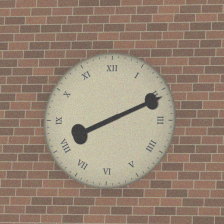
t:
8,11
